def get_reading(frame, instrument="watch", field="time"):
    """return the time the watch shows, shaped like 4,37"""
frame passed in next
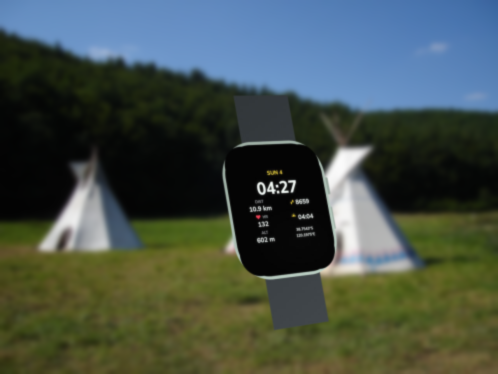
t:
4,27
